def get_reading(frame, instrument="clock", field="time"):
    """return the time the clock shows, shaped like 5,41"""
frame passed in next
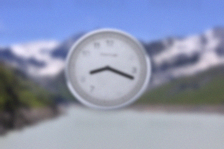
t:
8,18
